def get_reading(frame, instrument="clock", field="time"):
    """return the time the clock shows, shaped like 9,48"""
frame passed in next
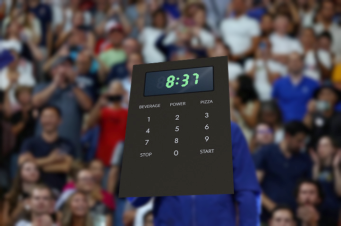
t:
8,37
